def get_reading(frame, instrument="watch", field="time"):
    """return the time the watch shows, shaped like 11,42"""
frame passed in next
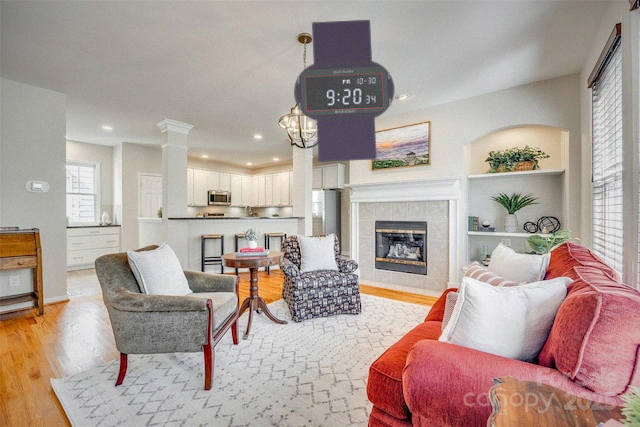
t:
9,20
